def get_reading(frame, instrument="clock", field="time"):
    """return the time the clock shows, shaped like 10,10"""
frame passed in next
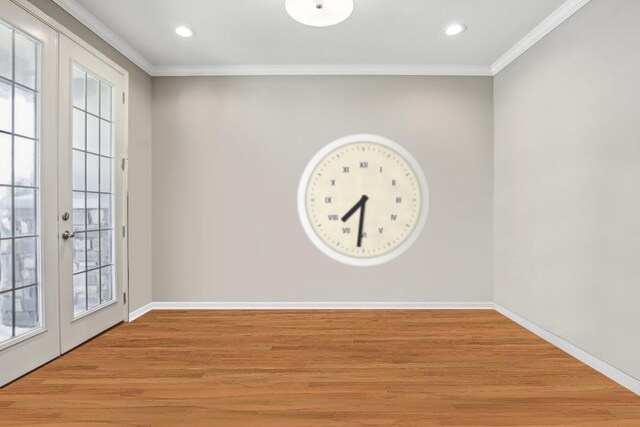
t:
7,31
